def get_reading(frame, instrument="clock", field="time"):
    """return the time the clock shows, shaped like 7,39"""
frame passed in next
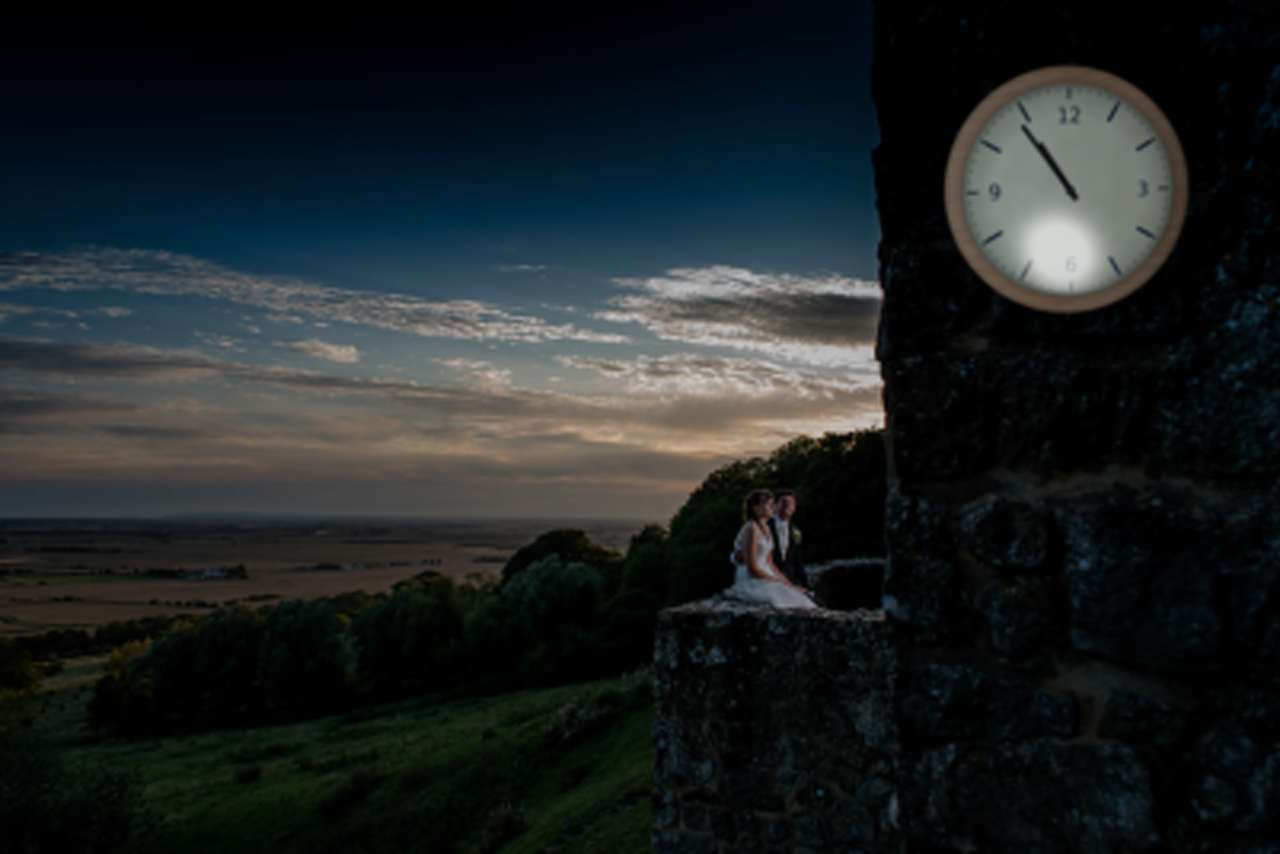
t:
10,54
